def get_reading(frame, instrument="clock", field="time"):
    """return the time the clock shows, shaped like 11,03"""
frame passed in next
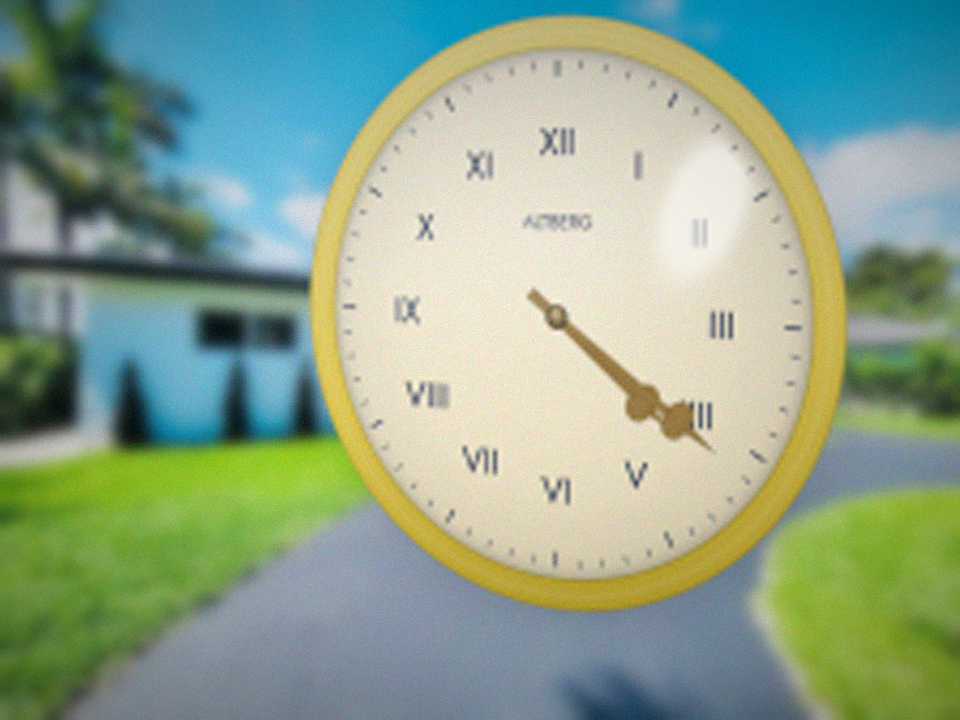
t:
4,21
